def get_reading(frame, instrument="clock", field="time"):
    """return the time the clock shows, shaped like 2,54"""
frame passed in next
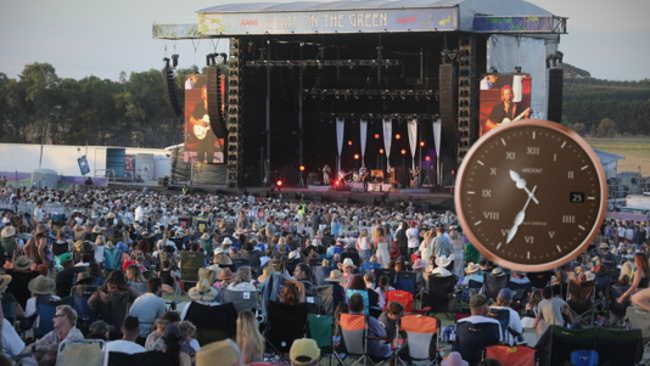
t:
10,34
